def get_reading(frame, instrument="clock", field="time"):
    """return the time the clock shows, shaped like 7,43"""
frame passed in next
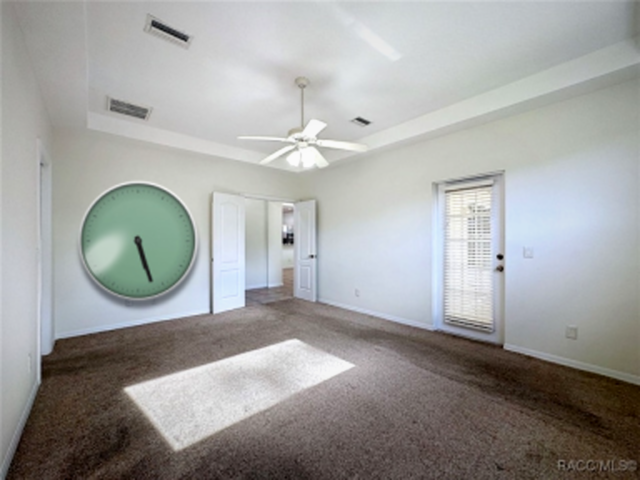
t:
5,27
